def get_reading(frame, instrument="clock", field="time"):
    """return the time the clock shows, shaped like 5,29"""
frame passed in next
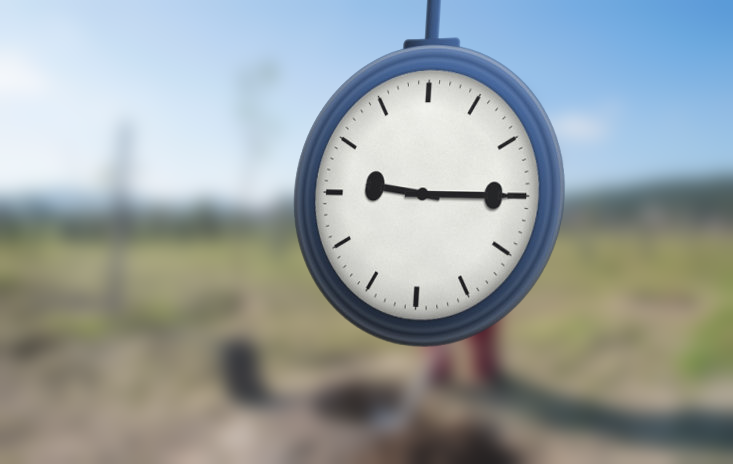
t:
9,15
